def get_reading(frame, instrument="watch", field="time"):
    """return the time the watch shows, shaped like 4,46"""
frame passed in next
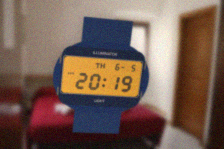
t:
20,19
